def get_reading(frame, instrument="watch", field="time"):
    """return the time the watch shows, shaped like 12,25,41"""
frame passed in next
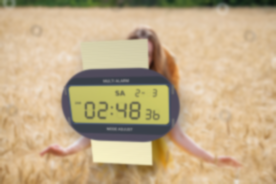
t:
2,48,36
